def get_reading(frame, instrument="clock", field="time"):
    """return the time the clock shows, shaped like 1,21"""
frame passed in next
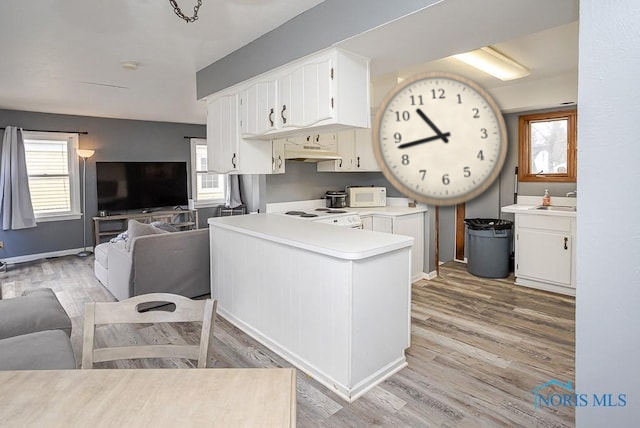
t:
10,43
